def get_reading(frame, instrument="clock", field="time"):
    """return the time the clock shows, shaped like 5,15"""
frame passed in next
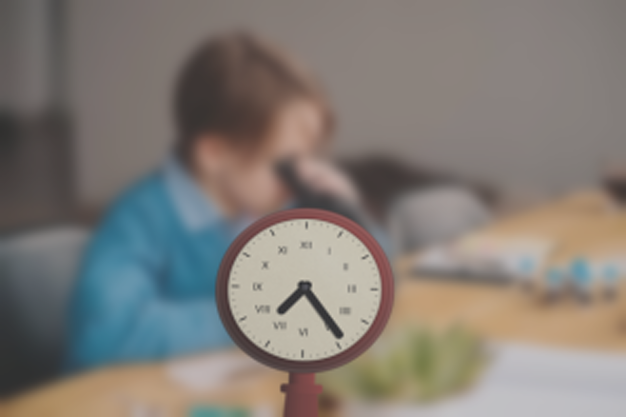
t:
7,24
